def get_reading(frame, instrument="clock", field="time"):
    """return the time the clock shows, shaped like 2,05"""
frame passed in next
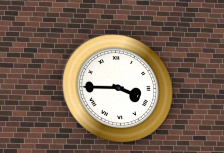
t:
3,45
